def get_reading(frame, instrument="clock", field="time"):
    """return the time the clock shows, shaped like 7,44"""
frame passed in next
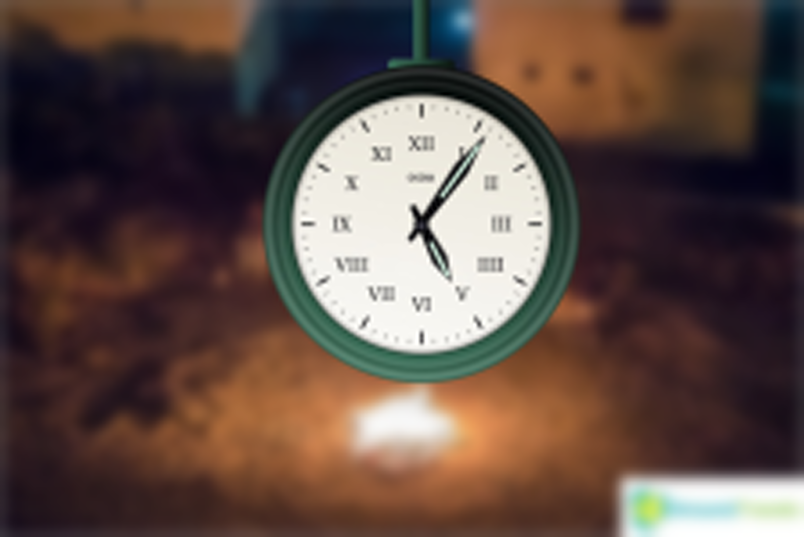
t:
5,06
